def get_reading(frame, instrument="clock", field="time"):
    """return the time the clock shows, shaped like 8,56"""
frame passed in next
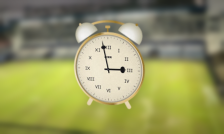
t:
2,58
